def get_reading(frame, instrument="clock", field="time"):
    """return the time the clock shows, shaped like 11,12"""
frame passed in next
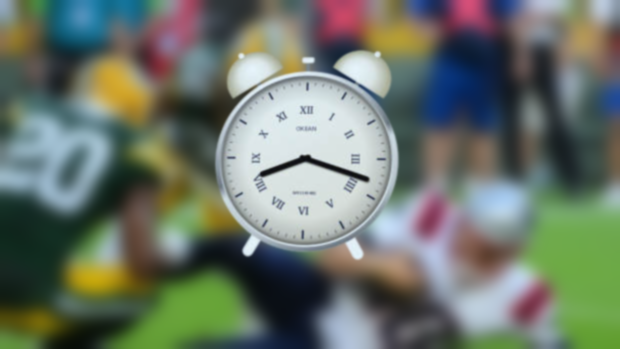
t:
8,18
